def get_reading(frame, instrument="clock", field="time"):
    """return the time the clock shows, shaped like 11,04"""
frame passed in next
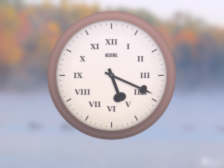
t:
5,19
